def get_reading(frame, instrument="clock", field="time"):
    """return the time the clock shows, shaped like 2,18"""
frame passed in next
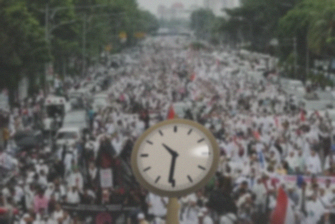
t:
10,31
